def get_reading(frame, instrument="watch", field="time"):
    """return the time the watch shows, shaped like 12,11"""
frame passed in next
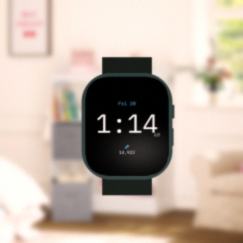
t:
1,14
